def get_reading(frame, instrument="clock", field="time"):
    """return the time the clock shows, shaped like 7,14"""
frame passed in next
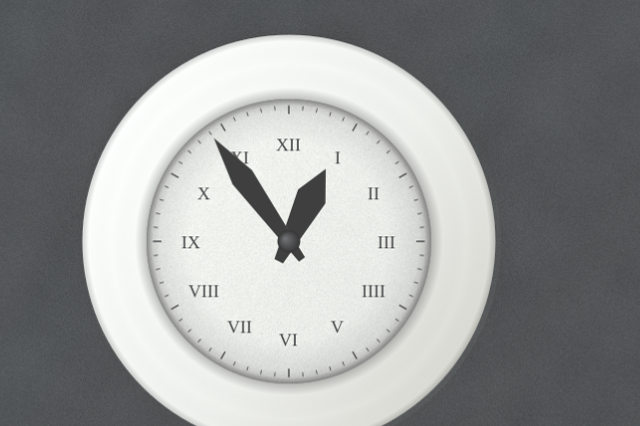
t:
12,54
